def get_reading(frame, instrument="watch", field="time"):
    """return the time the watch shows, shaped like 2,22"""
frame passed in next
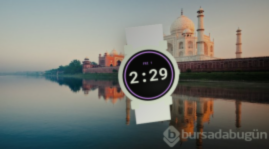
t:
2,29
